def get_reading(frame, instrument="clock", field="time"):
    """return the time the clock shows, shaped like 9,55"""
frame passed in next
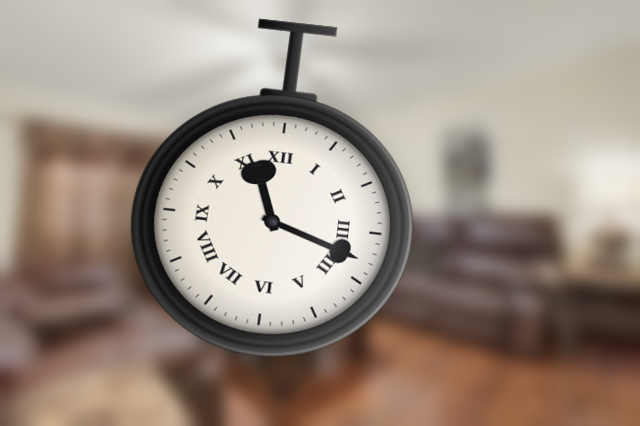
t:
11,18
